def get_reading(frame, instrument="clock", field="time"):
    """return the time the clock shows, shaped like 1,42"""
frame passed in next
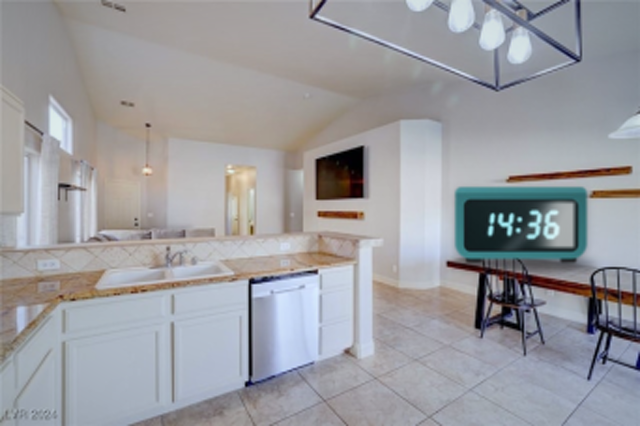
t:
14,36
